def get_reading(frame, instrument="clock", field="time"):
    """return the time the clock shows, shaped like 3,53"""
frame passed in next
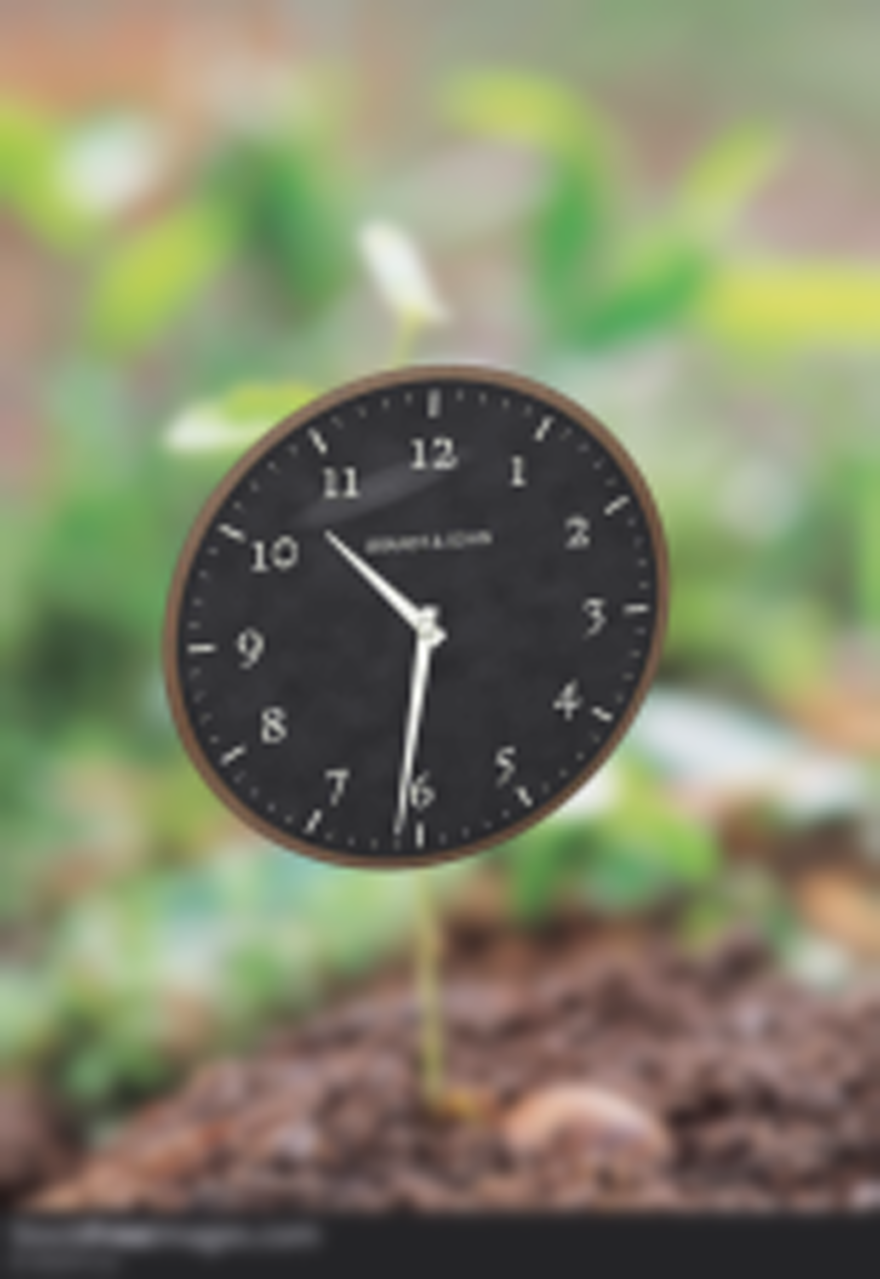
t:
10,31
